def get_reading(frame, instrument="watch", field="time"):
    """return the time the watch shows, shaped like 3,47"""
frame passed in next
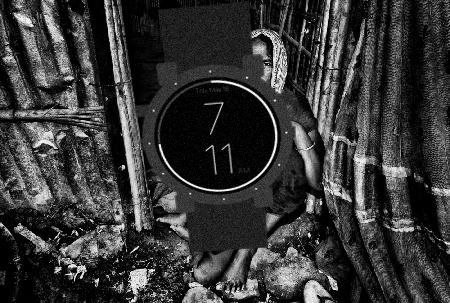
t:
7,11
